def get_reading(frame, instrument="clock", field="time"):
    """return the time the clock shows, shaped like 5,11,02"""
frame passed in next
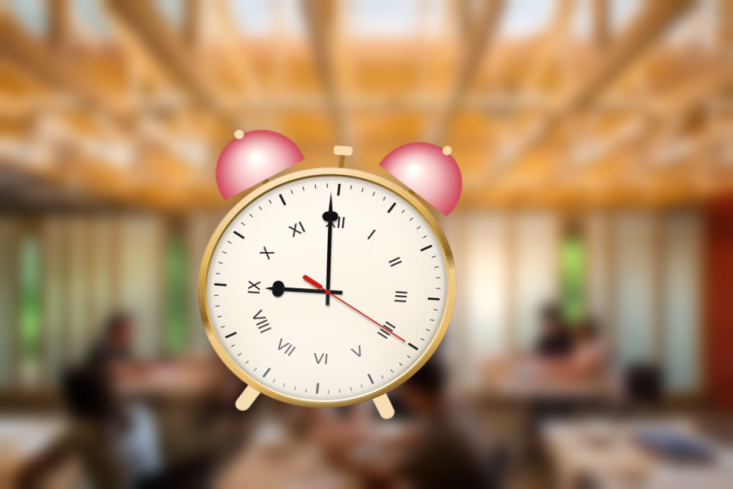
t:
8,59,20
